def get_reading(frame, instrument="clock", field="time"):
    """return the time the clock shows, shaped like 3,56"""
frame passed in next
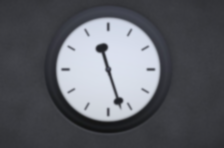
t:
11,27
